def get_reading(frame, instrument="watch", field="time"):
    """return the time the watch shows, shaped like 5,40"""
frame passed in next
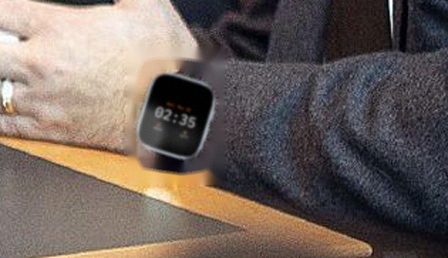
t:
2,35
